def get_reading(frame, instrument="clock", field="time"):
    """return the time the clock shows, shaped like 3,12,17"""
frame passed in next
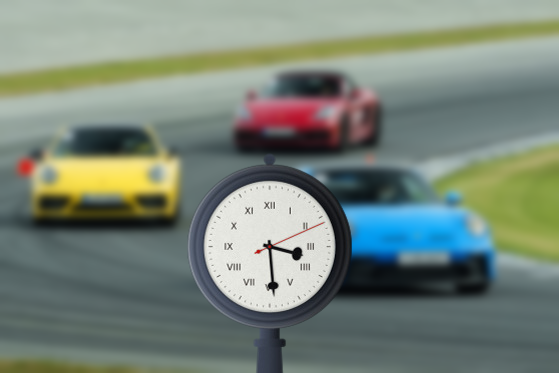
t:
3,29,11
